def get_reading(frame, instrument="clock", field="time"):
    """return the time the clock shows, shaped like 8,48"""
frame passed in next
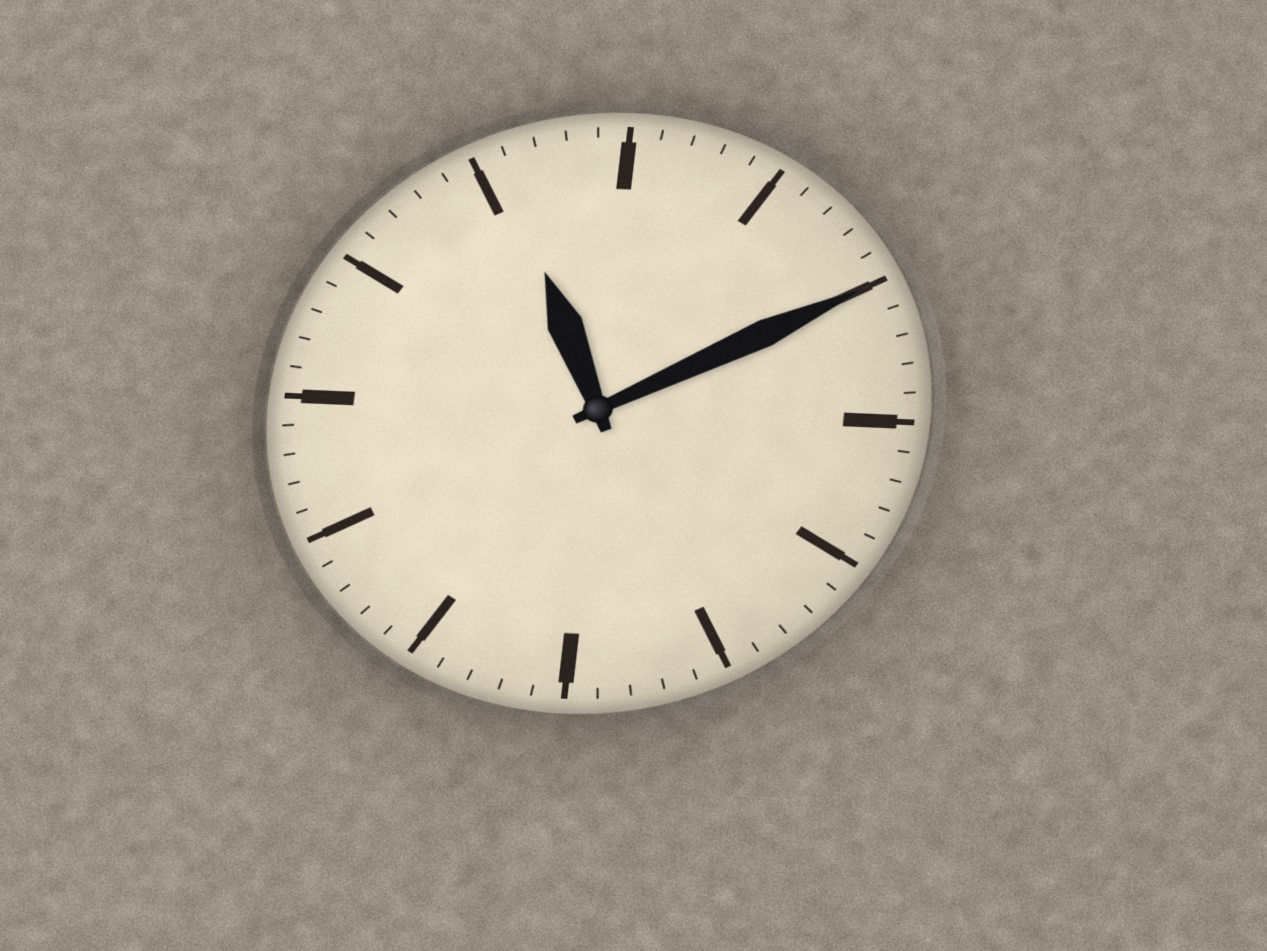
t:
11,10
